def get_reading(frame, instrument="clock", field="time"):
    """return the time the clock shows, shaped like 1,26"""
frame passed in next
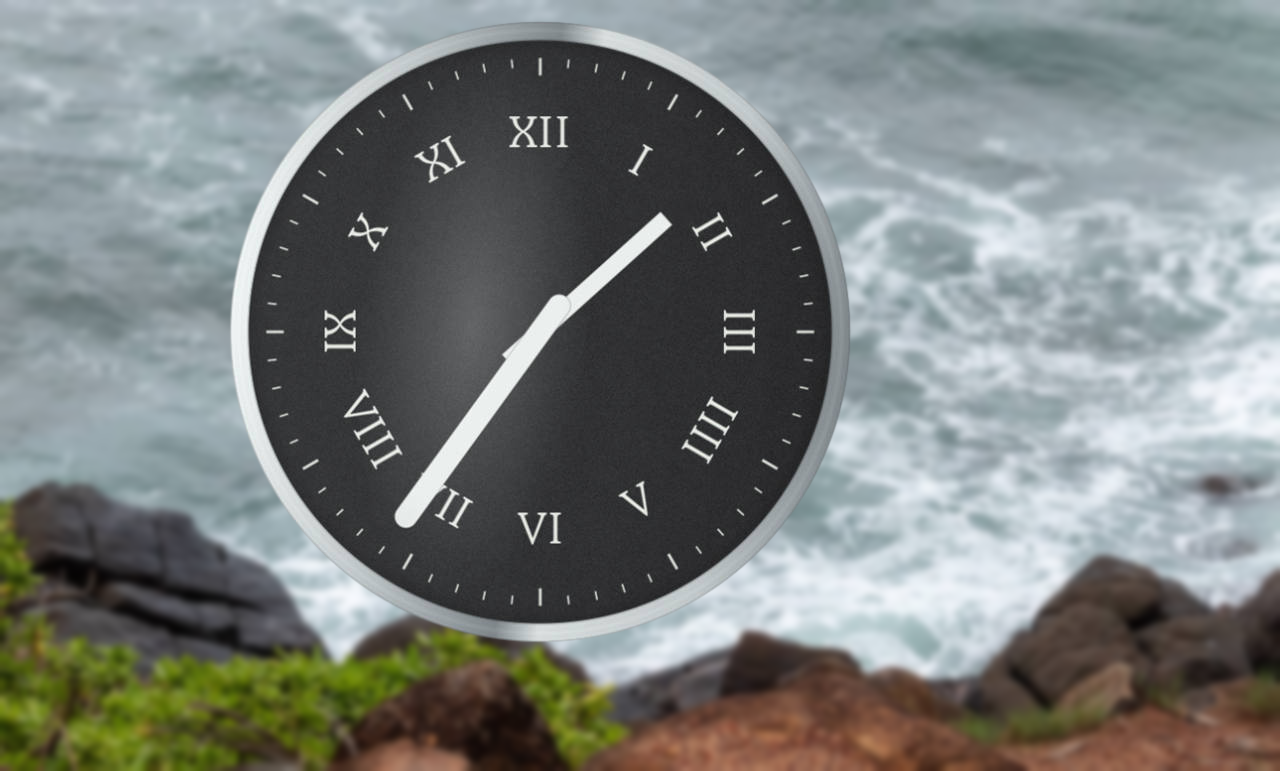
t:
1,36
